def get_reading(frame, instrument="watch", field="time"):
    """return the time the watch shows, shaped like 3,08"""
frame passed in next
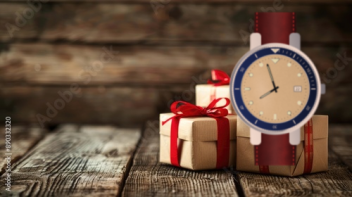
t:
7,57
